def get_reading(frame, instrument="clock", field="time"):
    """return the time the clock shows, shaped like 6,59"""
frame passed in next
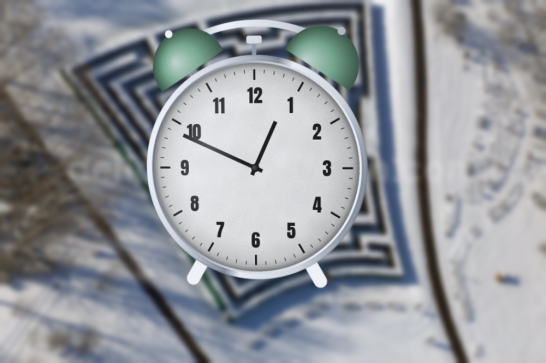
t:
12,49
